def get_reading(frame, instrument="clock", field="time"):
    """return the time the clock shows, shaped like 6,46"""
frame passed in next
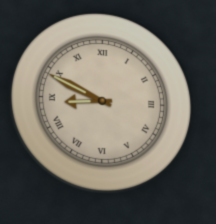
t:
8,49
